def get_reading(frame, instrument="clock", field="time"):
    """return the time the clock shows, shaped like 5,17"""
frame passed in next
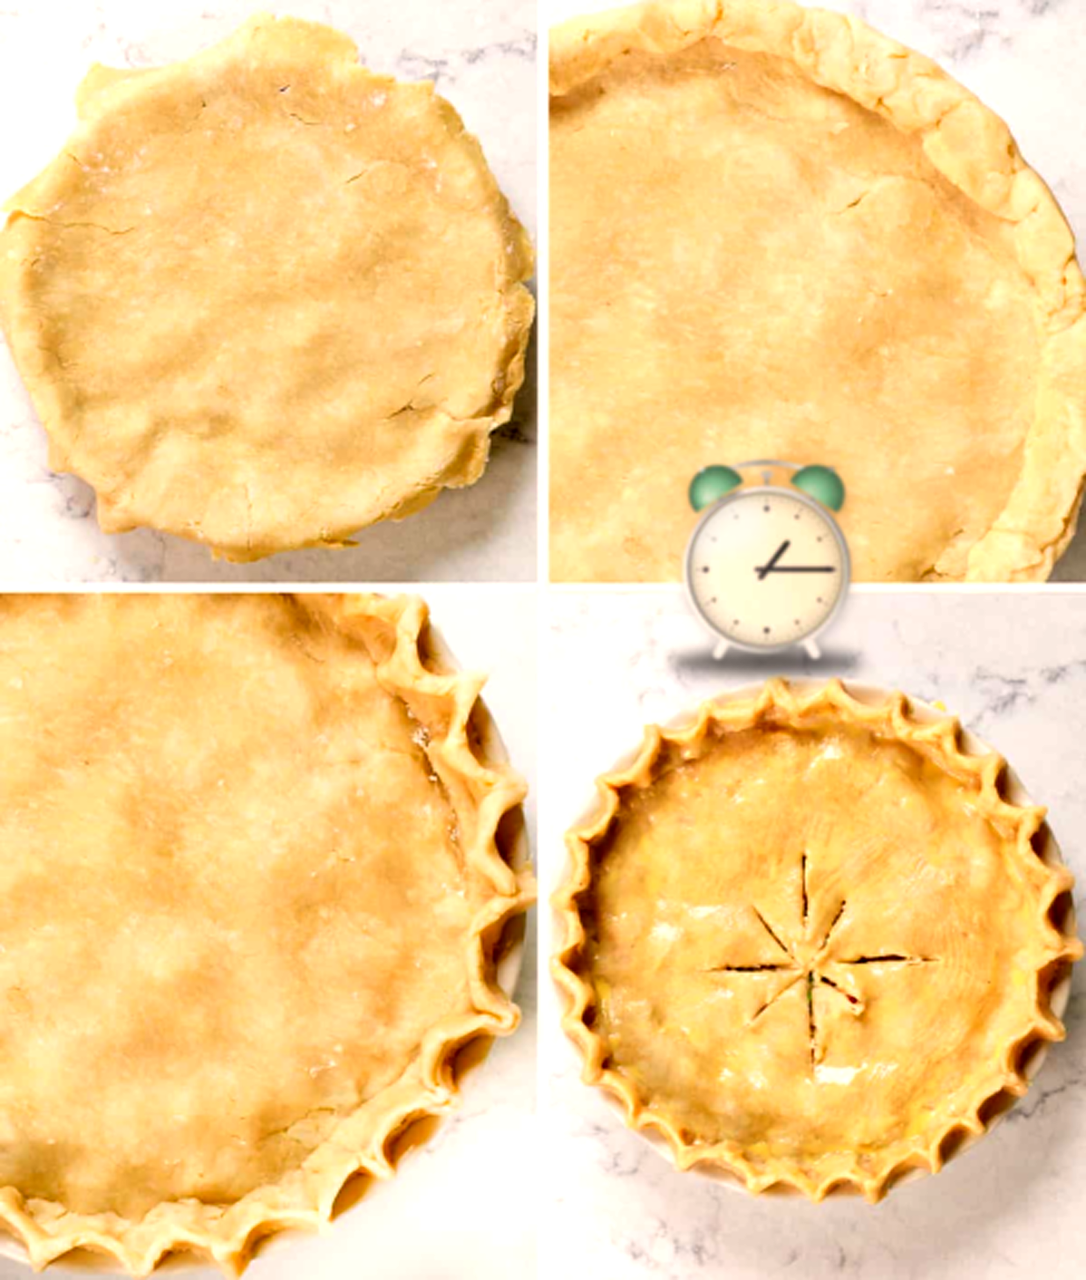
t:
1,15
